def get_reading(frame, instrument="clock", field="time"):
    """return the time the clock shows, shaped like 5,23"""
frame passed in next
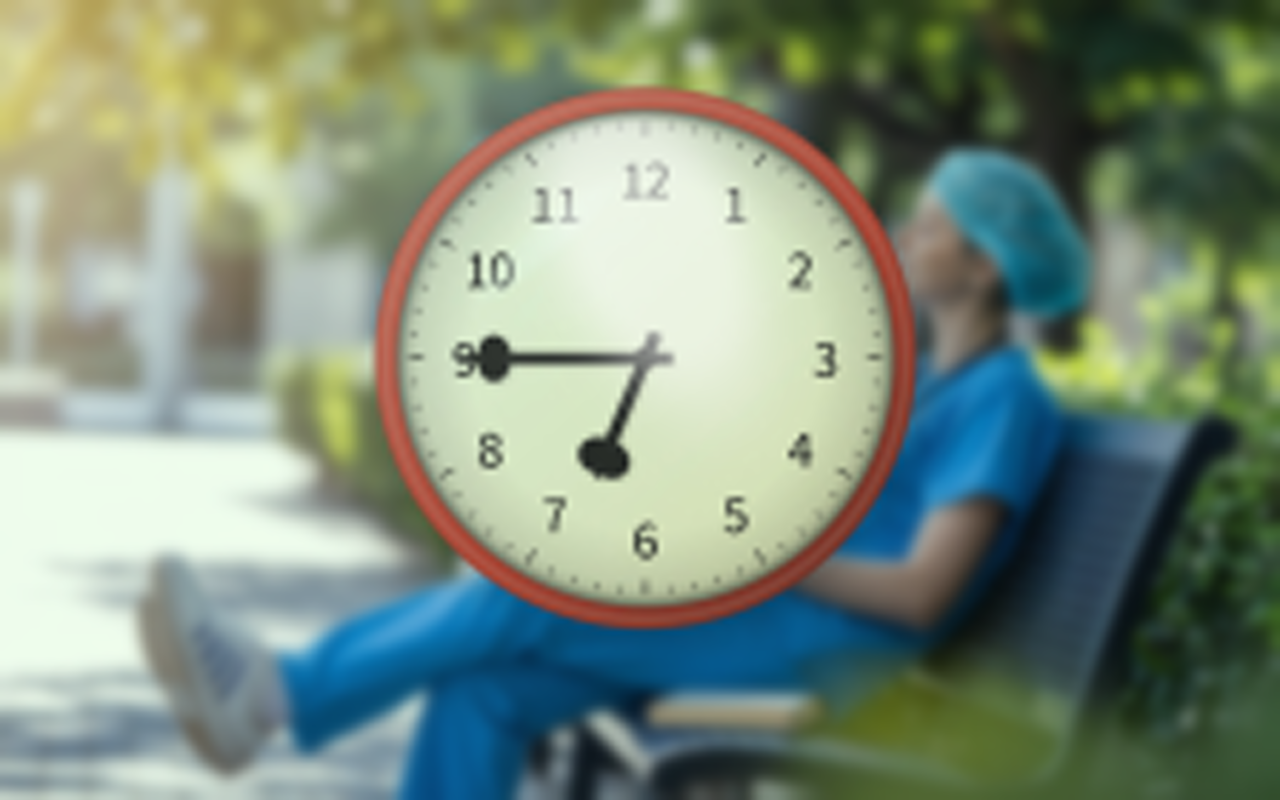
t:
6,45
